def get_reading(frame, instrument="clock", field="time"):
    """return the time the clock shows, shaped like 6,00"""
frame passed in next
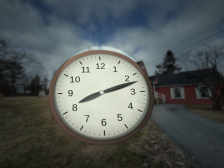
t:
8,12
